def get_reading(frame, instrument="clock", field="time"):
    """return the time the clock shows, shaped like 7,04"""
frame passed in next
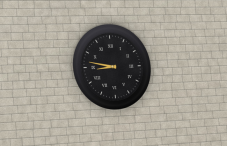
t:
8,47
